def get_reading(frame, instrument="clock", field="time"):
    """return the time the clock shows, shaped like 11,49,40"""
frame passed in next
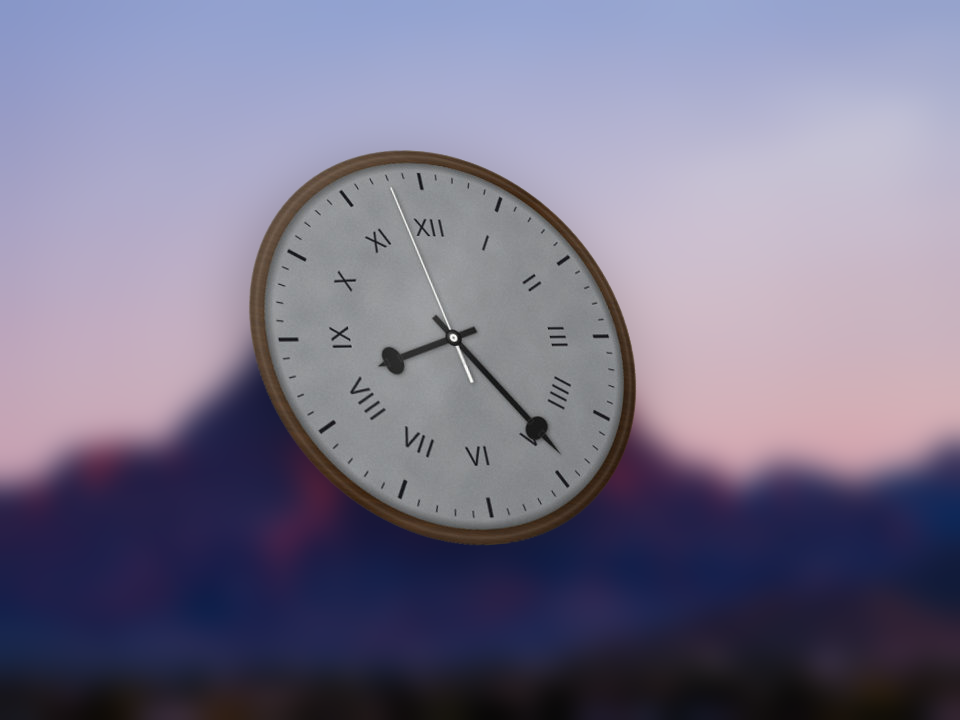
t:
8,23,58
